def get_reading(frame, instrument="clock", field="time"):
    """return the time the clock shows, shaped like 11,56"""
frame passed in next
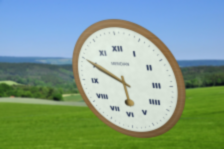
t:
5,50
